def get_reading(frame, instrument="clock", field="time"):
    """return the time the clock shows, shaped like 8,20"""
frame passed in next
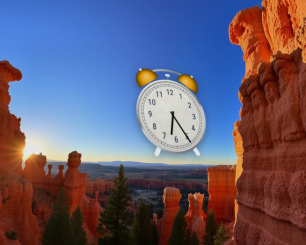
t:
6,25
